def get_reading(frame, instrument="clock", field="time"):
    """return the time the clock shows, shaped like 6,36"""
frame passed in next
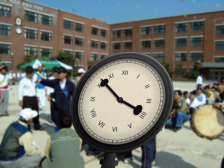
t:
3,52
